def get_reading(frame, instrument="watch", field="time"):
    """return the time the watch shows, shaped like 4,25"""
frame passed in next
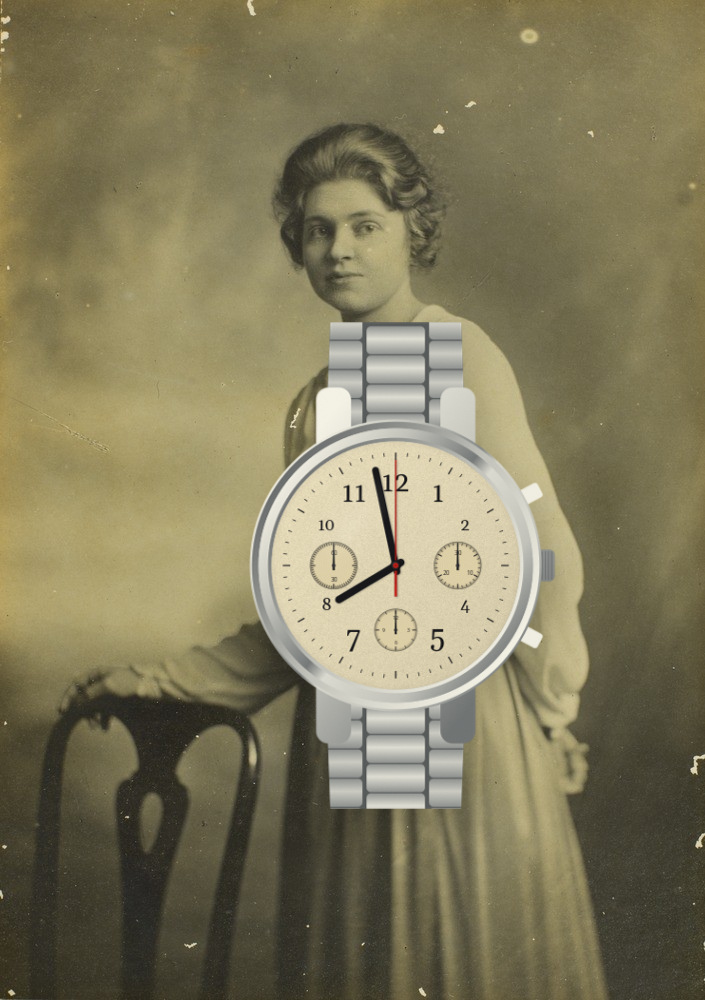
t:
7,58
